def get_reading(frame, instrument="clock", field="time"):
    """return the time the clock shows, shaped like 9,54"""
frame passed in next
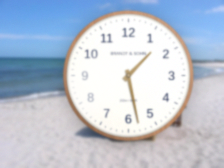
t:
1,28
